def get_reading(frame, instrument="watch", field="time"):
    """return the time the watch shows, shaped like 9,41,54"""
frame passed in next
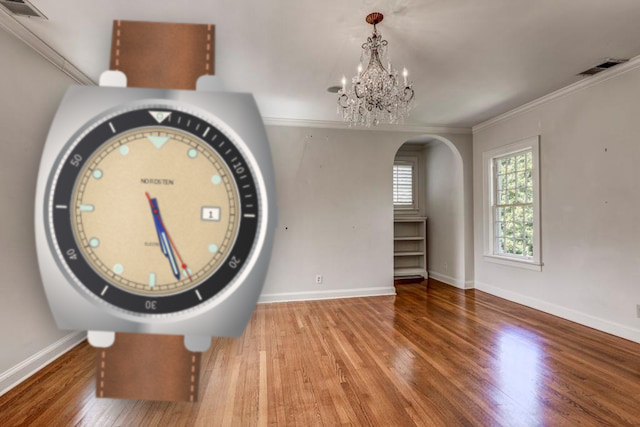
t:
5,26,25
